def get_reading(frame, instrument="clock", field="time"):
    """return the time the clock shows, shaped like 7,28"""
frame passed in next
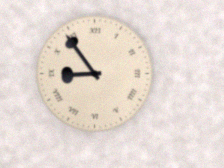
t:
8,54
